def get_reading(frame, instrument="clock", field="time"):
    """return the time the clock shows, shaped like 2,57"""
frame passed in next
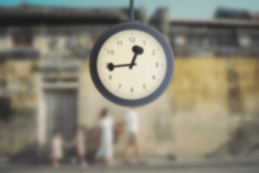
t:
12,44
